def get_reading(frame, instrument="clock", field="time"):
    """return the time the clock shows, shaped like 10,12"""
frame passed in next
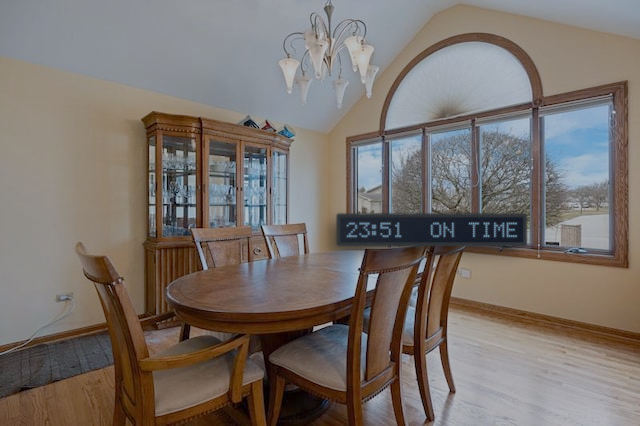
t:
23,51
